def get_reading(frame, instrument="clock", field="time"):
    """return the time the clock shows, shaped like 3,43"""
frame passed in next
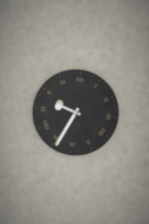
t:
9,34
